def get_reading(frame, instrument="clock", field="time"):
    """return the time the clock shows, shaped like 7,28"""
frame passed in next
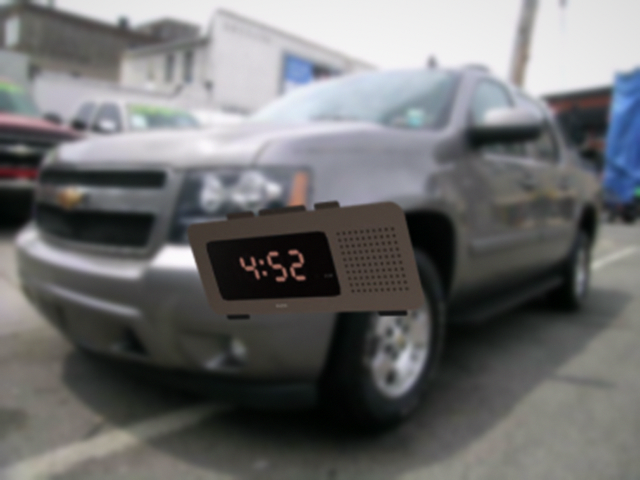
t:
4,52
